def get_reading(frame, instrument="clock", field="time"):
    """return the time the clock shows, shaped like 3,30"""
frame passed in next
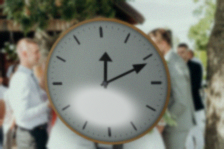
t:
12,11
